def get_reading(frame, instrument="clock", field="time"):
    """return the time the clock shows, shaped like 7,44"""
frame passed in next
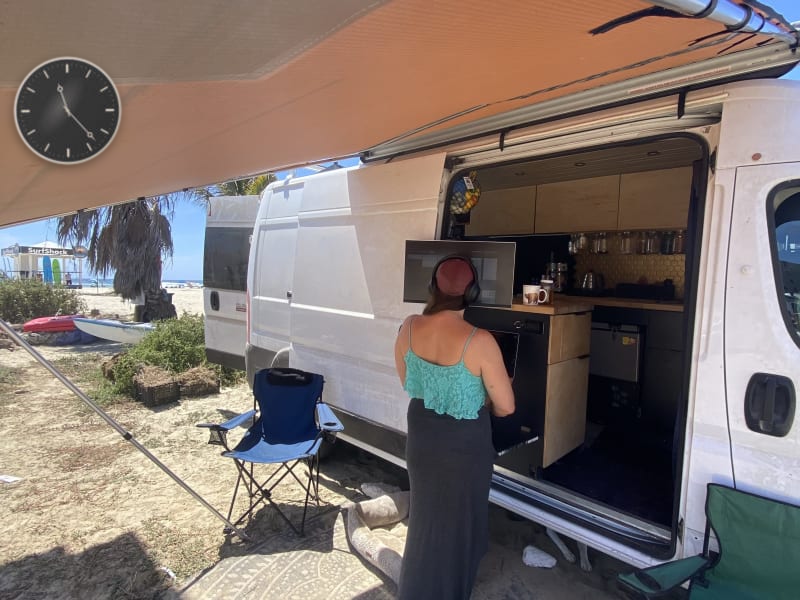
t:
11,23
